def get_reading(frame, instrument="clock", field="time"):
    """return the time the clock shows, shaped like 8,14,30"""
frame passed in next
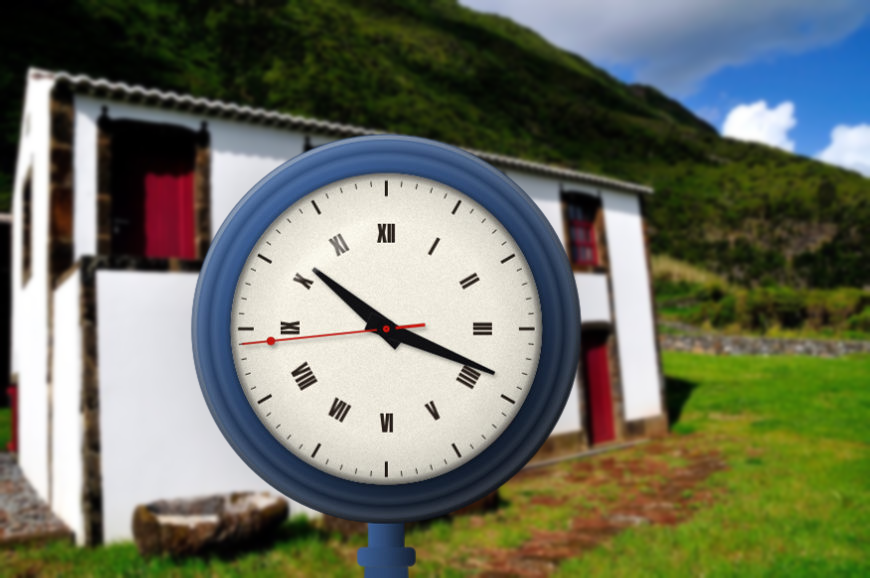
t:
10,18,44
